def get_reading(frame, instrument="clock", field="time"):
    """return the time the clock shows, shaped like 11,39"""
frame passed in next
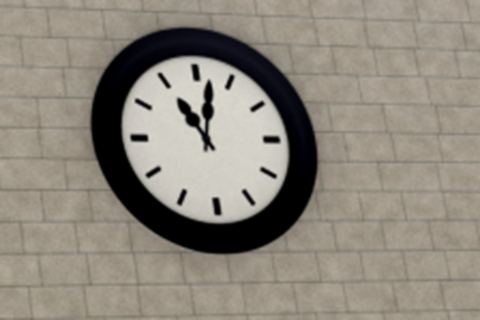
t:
11,02
